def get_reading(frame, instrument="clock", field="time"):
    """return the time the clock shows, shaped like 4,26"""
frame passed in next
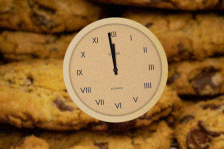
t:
11,59
